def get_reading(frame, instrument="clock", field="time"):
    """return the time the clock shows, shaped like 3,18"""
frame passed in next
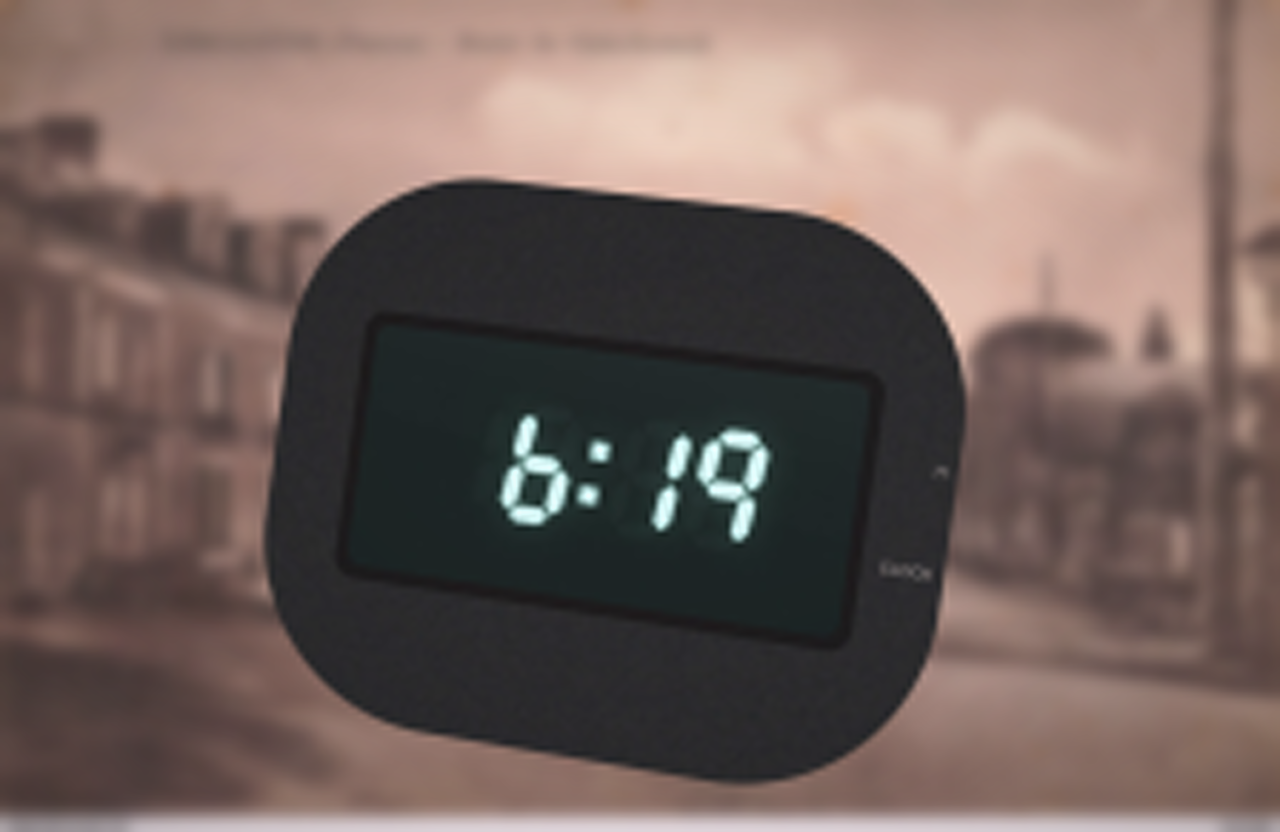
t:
6,19
